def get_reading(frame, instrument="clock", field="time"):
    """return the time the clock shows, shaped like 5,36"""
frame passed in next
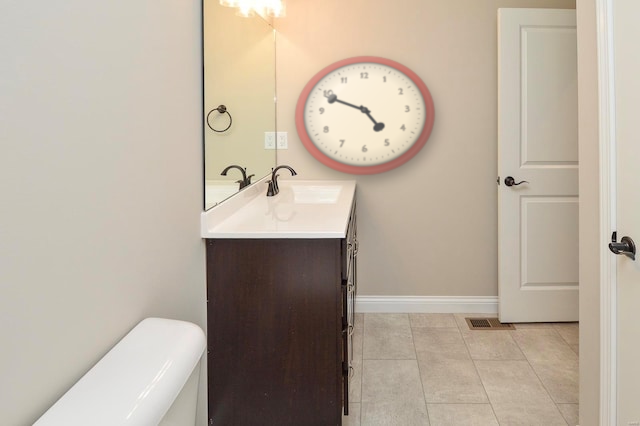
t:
4,49
